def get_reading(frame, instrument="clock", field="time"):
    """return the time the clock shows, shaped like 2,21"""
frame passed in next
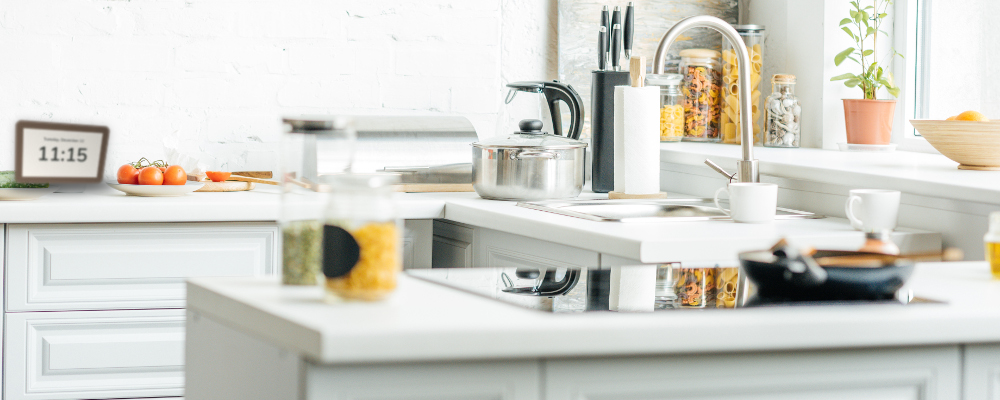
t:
11,15
